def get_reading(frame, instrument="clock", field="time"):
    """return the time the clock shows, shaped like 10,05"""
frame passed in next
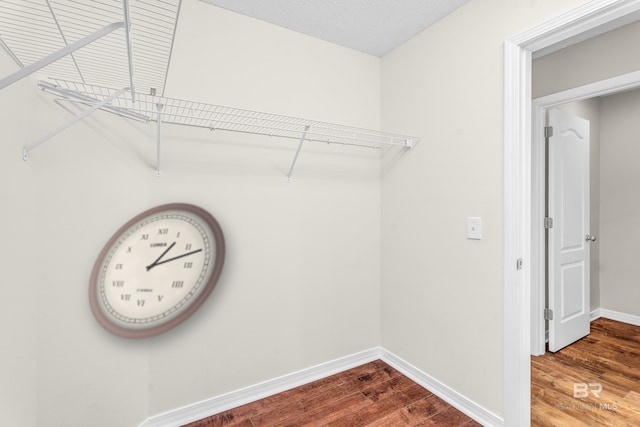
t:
1,12
